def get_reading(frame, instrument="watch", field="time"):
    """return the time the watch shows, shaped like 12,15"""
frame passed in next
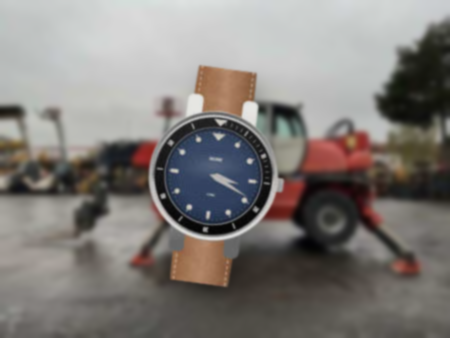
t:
3,19
